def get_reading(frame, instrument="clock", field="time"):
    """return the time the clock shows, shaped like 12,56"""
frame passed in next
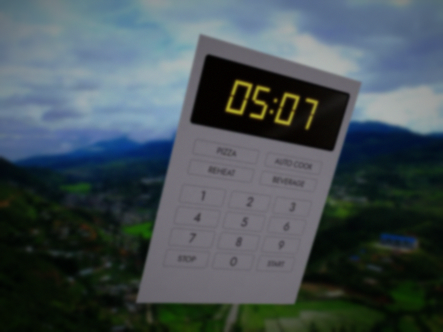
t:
5,07
